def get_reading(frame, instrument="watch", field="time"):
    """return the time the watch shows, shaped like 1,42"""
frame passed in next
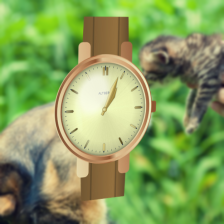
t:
1,04
